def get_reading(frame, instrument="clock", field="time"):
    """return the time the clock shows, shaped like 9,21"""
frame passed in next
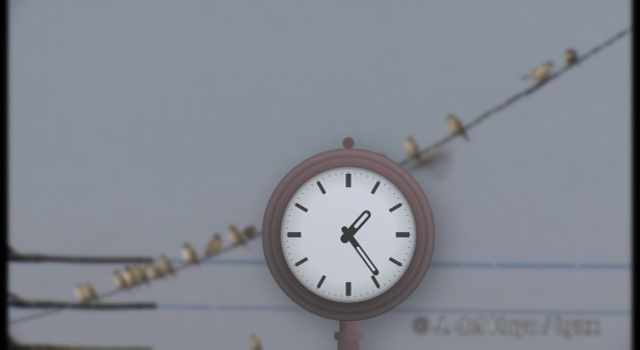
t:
1,24
